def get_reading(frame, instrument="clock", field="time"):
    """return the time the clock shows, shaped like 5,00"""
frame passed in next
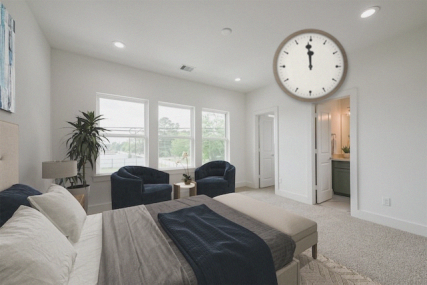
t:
11,59
